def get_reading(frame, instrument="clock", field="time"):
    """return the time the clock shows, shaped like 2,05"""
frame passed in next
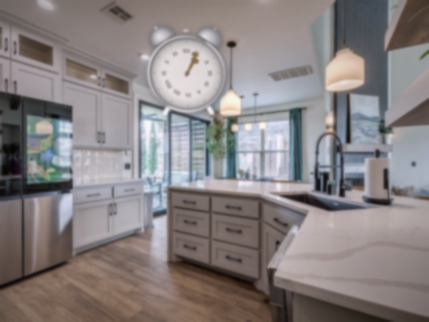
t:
1,04
